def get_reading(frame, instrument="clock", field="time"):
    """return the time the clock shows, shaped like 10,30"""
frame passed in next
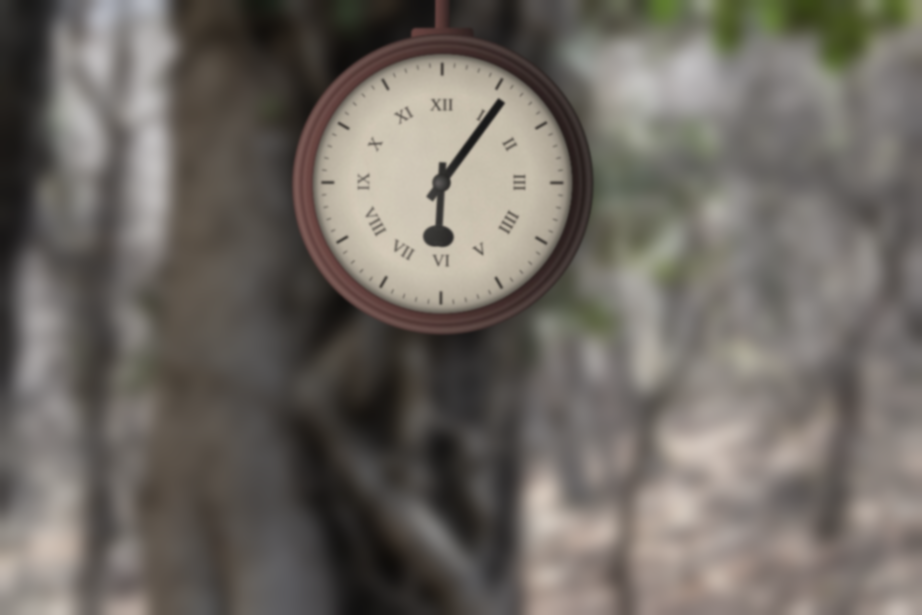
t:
6,06
